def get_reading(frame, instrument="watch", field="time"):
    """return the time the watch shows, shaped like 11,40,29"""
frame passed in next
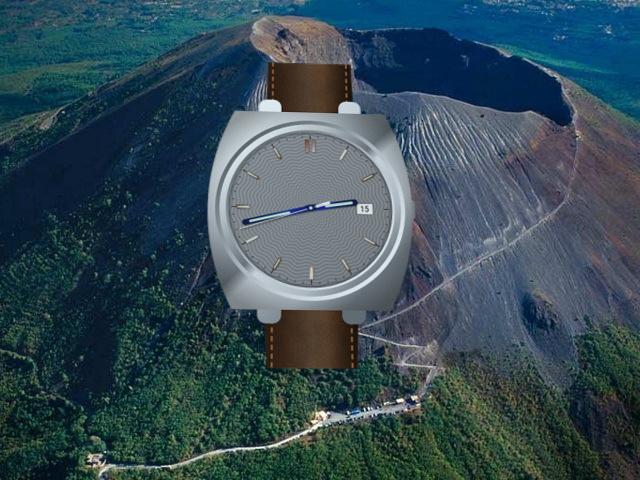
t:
2,42,42
